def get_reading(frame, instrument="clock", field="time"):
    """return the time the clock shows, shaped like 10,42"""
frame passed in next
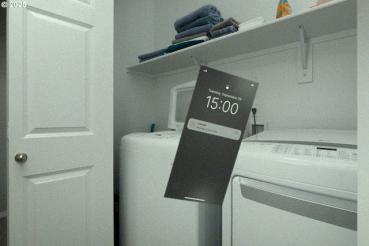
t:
15,00
